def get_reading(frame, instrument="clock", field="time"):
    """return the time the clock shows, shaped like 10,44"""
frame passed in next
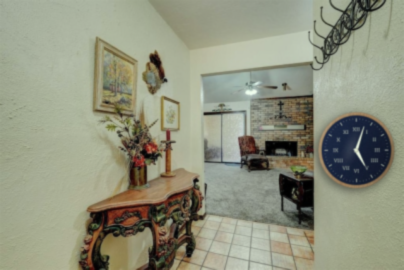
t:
5,03
